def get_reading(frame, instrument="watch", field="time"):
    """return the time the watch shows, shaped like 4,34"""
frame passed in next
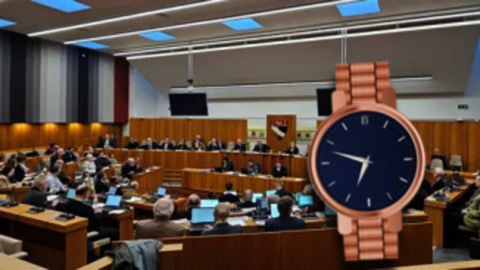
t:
6,48
